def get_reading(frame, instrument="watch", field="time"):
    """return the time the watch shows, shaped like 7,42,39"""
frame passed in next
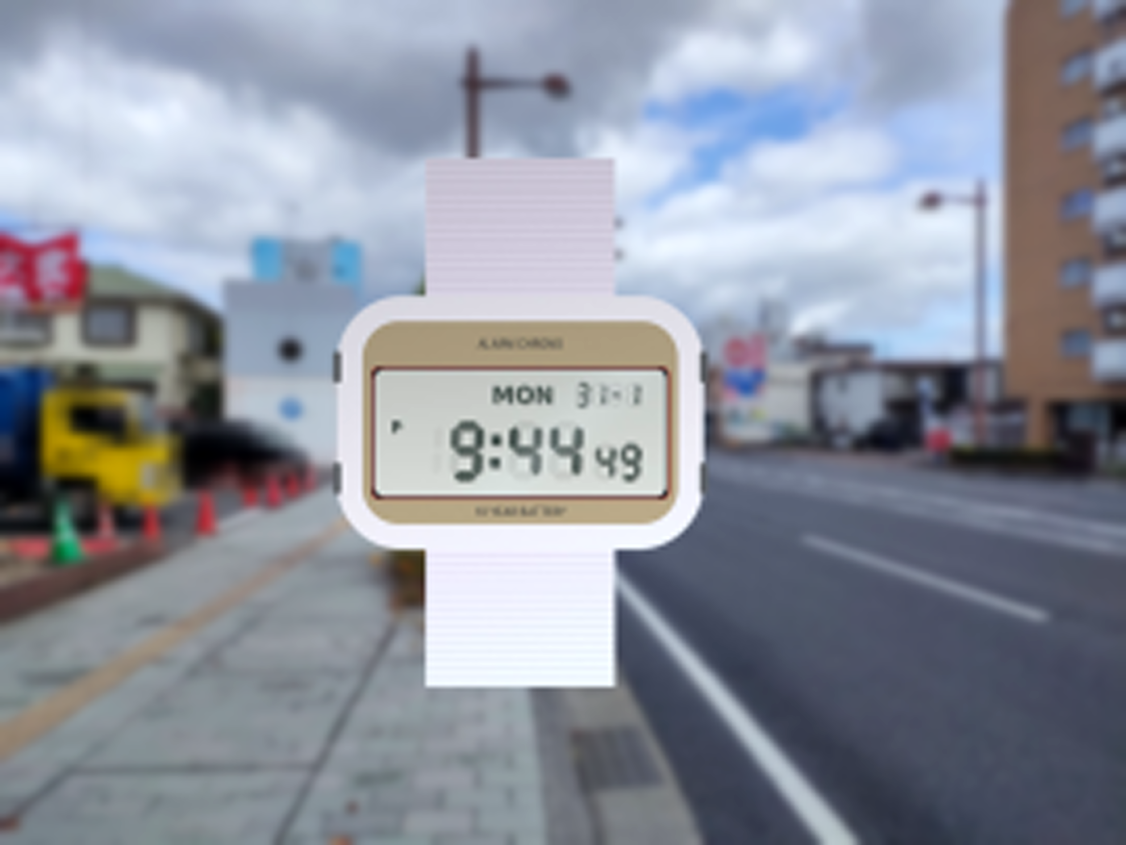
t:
9,44,49
